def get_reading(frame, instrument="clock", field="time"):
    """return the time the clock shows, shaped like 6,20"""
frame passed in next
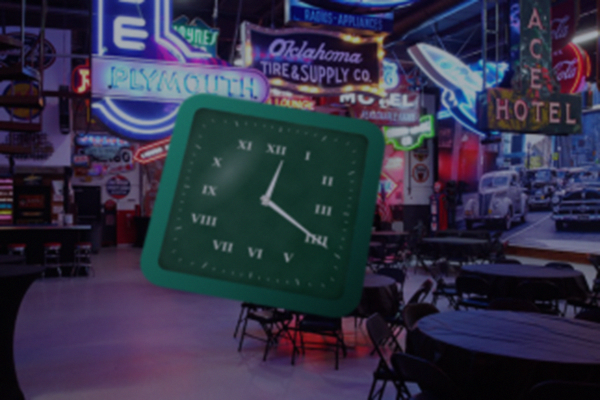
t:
12,20
